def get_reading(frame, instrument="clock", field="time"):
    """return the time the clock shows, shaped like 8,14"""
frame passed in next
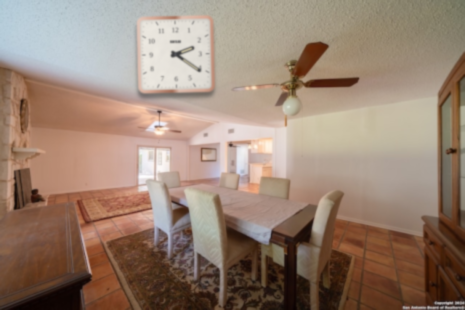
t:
2,21
